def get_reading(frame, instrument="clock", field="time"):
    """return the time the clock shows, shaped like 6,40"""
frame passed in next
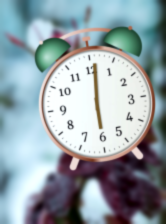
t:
6,01
